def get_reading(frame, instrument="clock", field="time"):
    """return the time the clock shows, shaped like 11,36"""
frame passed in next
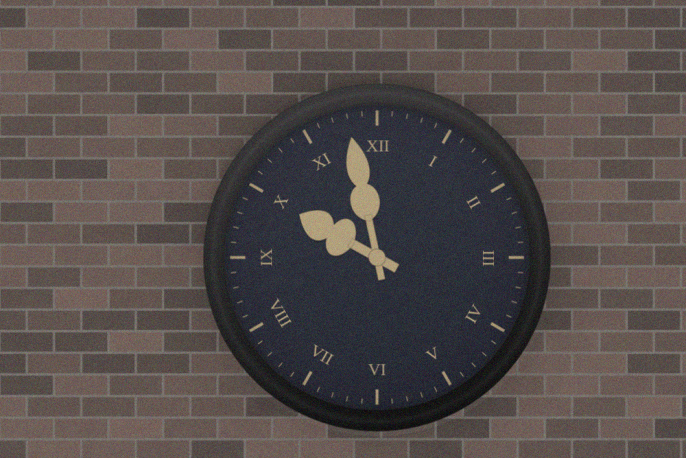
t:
9,58
